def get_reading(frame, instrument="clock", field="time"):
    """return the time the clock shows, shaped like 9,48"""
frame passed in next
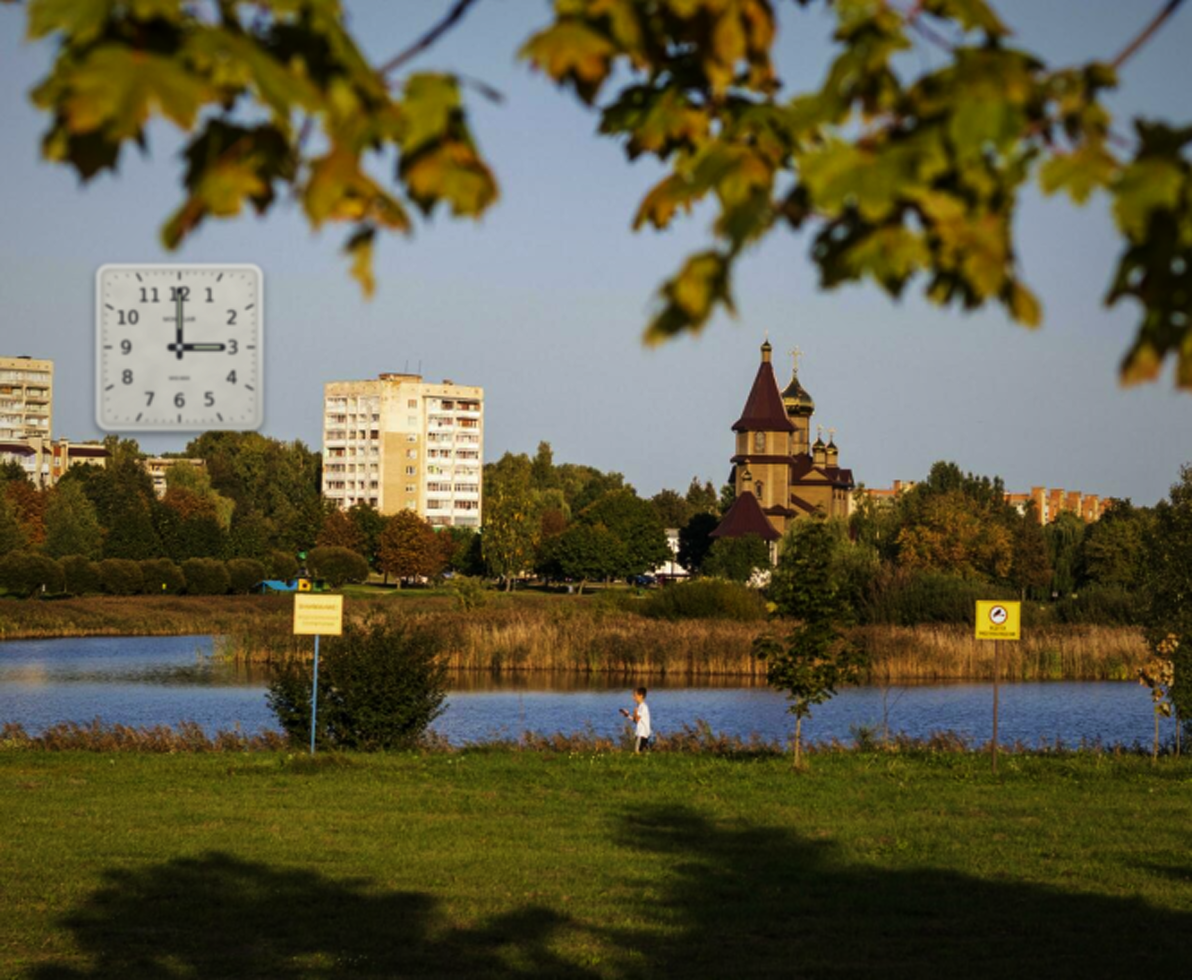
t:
3,00
